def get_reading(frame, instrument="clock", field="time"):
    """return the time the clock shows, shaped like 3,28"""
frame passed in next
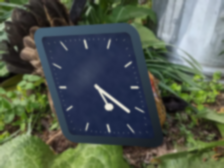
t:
5,22
